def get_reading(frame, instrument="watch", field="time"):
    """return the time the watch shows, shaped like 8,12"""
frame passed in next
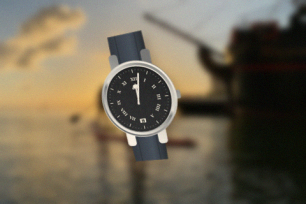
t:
12,02
